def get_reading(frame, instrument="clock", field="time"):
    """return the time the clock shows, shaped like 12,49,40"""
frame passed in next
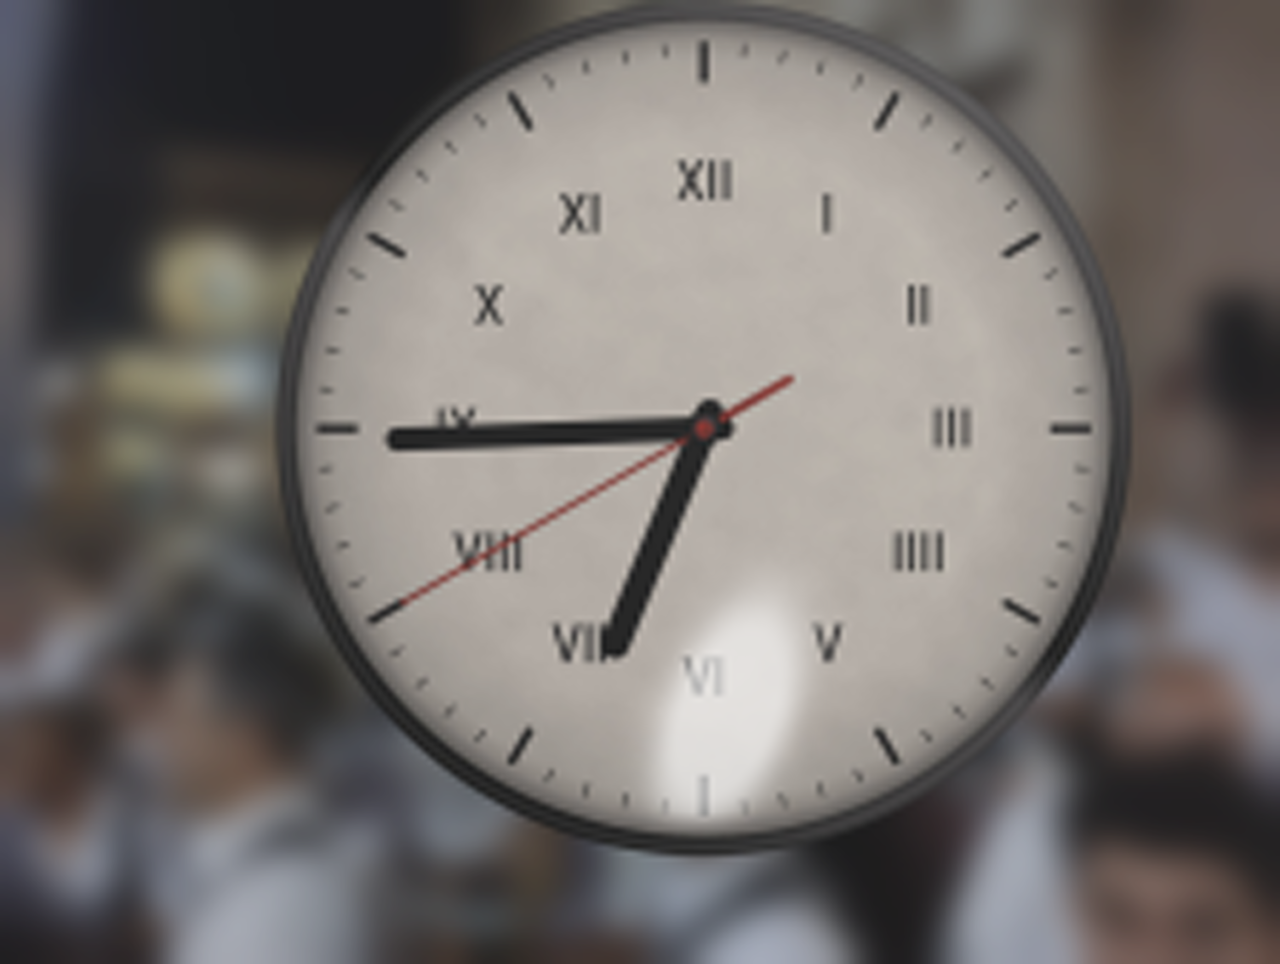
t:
6,44,40
